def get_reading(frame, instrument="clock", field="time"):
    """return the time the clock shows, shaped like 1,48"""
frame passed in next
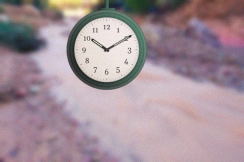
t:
10,10
